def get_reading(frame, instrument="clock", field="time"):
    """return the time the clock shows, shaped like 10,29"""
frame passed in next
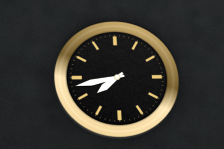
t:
7,43
